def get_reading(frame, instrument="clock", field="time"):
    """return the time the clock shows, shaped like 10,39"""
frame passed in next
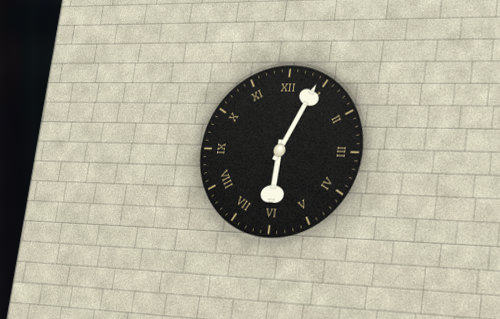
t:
6,04
